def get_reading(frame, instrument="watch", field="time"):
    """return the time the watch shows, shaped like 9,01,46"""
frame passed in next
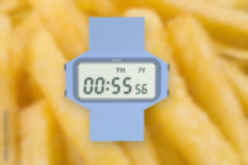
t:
0,55,56
